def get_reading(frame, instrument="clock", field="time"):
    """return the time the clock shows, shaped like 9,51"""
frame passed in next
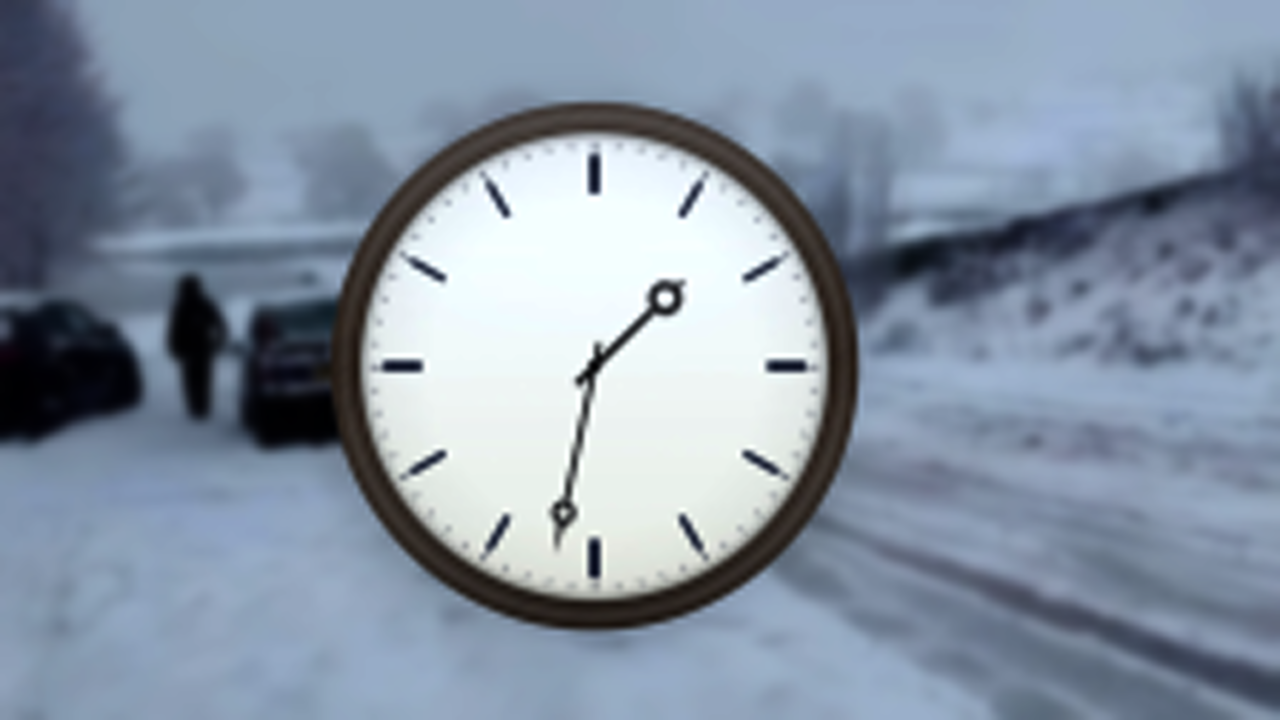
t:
1,32
